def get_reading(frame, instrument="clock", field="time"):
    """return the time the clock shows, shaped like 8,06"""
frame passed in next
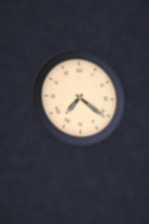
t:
7,21
